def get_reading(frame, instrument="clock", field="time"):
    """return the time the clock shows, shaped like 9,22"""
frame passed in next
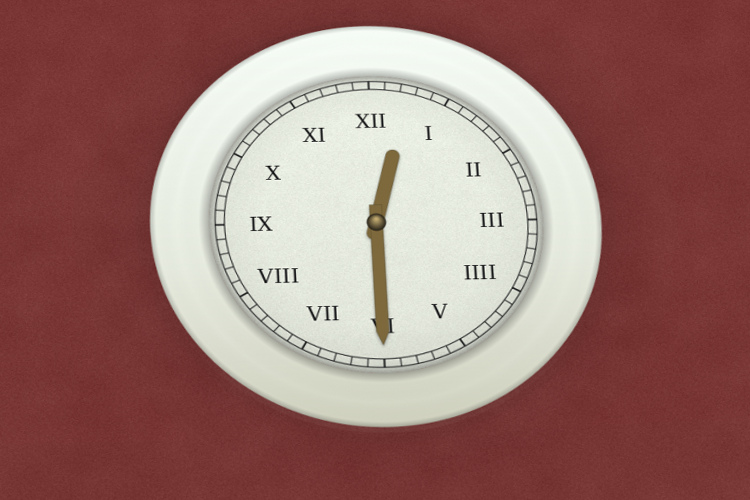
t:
12,30
